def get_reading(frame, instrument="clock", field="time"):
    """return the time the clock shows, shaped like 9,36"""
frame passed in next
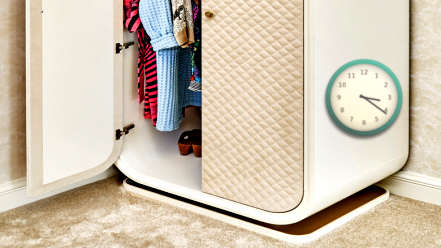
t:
3,21
